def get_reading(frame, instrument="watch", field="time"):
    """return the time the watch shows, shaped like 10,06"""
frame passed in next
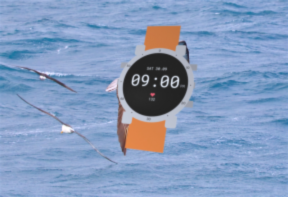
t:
9,00
